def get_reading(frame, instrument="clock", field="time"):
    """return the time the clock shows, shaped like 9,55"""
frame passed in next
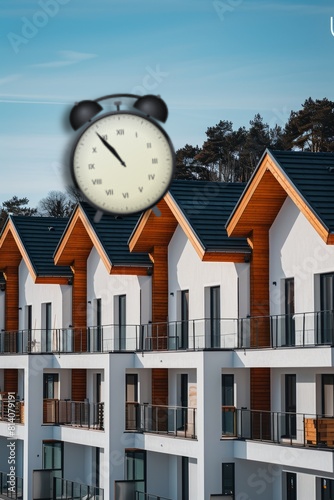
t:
10,54
